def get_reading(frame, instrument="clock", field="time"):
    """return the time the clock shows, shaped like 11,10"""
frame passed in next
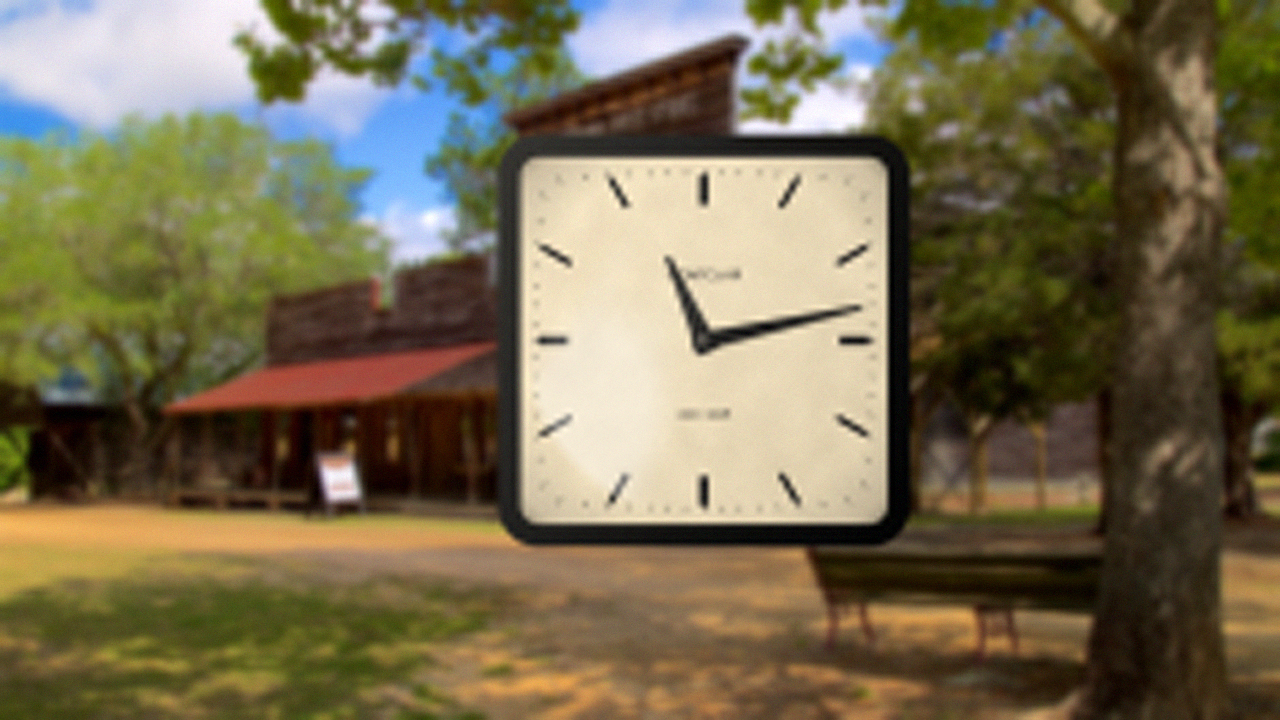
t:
11,13
